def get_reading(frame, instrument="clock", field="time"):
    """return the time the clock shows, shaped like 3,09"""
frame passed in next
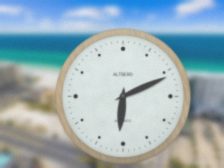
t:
6,11
